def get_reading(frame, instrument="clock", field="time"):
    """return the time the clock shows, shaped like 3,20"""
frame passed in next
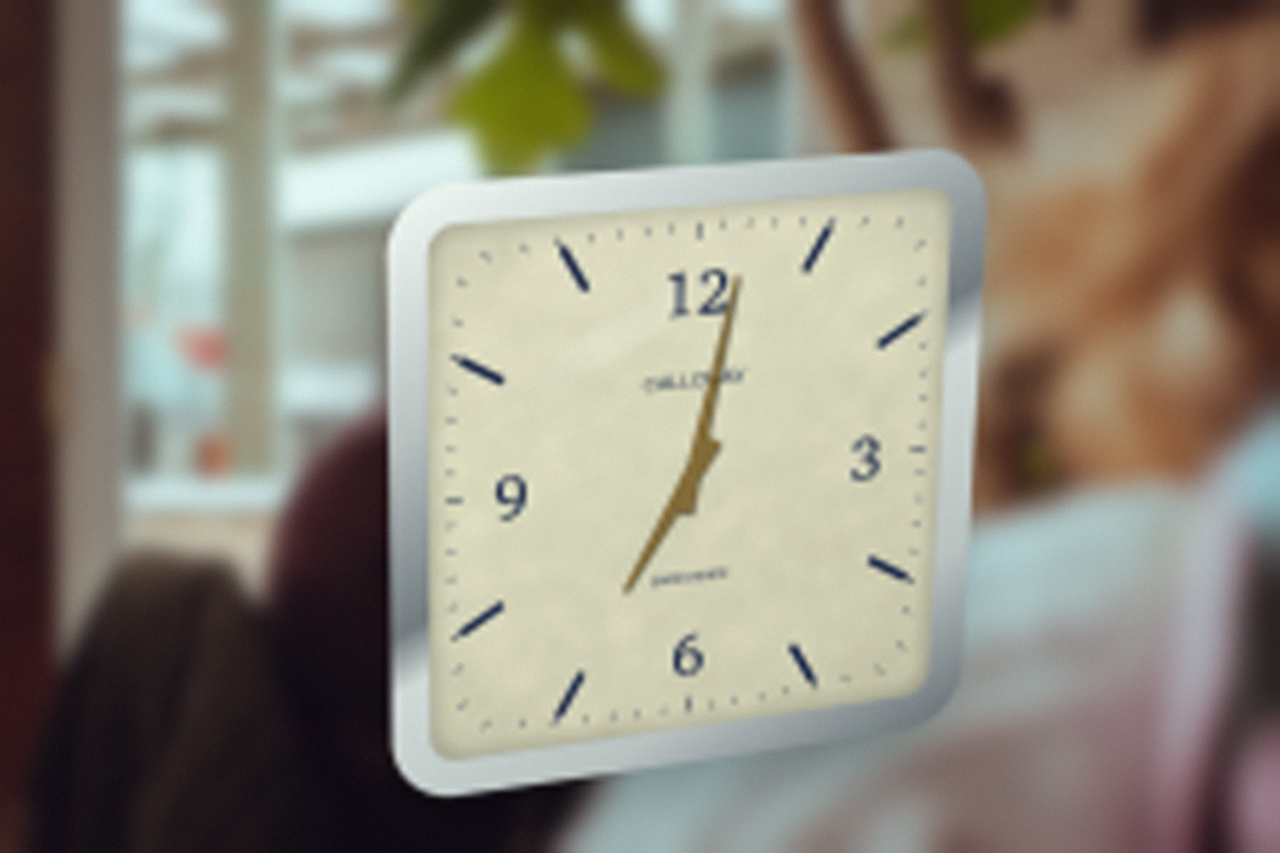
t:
7,02
